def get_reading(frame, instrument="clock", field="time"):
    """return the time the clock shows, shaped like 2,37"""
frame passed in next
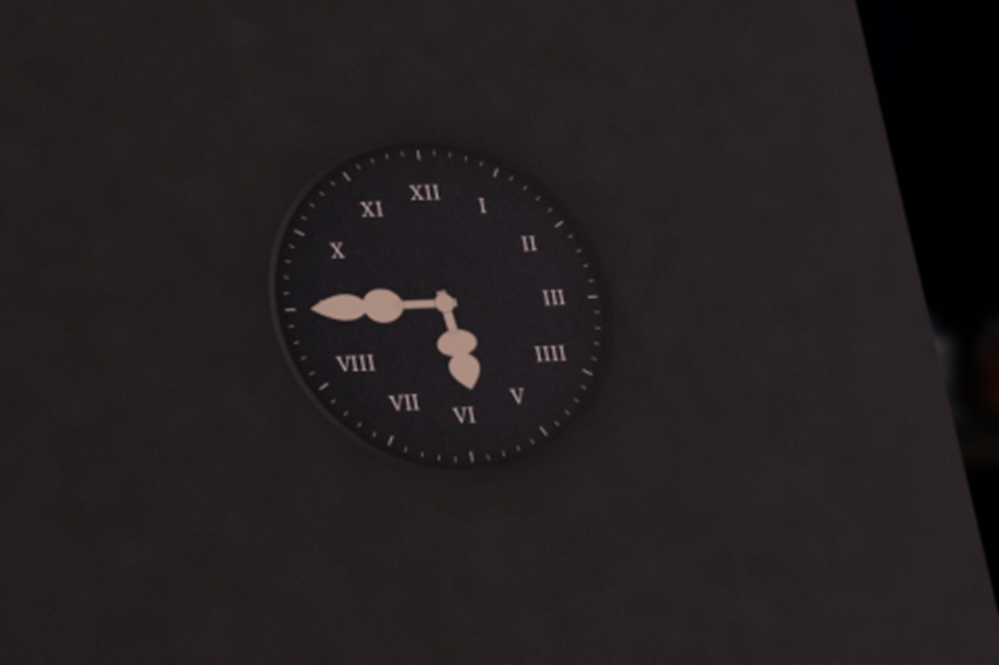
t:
5,45
